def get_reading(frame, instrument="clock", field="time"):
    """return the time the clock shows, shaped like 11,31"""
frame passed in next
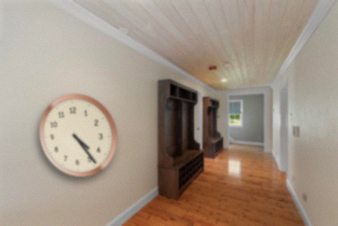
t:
4,24
